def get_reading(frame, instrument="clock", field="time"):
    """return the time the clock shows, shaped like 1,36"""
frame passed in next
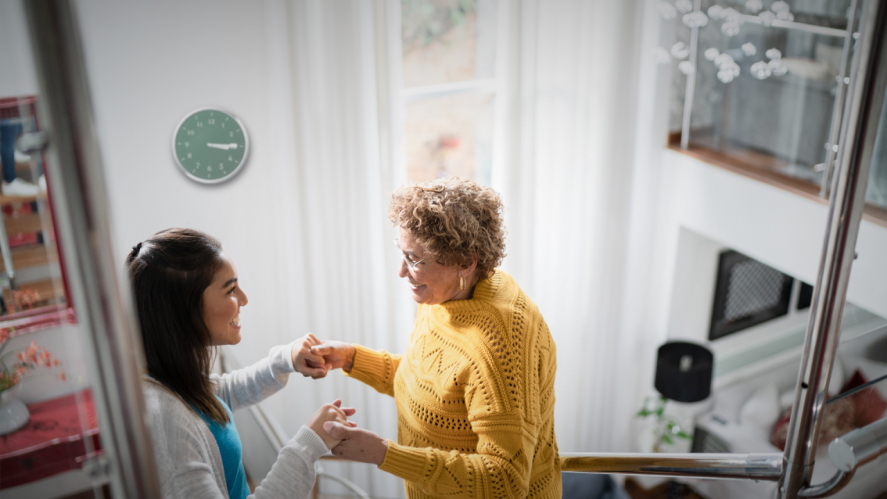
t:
3,15
